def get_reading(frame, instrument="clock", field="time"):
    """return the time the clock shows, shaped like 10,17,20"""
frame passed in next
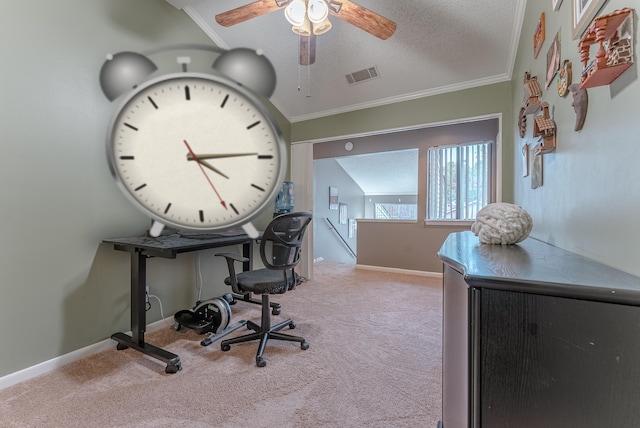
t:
4,14,26
